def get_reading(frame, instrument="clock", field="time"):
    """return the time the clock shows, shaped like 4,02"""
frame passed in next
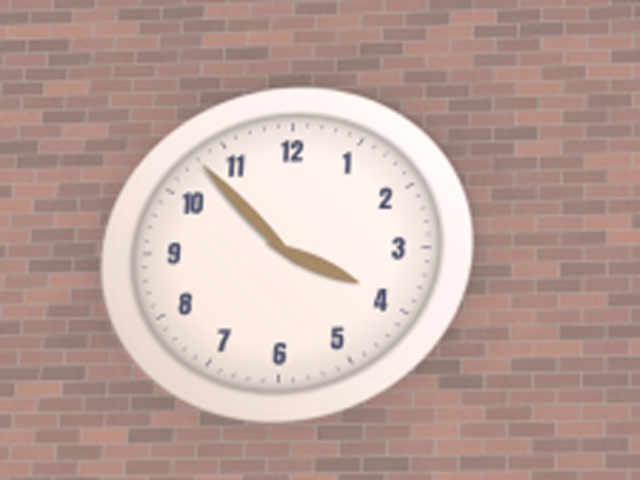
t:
3,53
